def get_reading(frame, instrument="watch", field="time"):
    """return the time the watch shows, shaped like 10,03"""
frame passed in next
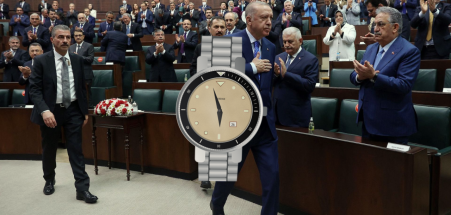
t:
5,57
